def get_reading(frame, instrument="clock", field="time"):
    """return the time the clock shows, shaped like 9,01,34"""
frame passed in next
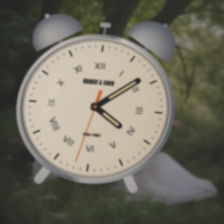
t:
4,08,32
